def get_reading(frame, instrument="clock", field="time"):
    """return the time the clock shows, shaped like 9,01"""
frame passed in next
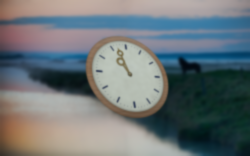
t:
10,57
